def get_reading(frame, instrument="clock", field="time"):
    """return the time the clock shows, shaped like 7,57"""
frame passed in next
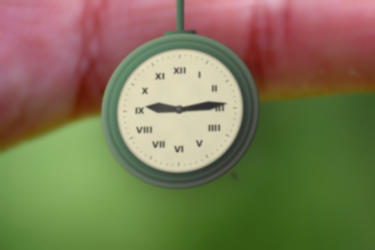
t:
9,14
